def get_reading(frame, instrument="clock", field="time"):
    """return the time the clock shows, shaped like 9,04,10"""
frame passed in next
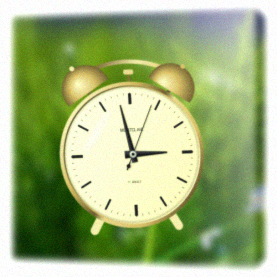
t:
2,58,04
